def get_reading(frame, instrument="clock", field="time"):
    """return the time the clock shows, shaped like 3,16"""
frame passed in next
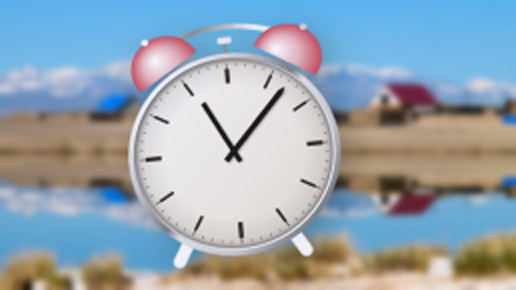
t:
11,07
